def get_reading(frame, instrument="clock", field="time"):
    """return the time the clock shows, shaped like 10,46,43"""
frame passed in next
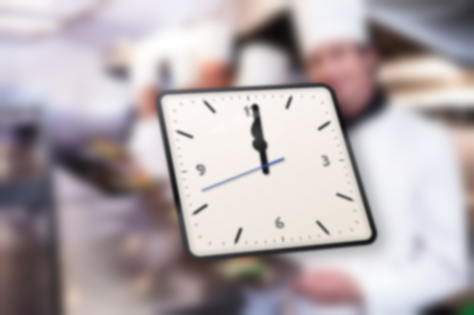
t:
12,00,42
